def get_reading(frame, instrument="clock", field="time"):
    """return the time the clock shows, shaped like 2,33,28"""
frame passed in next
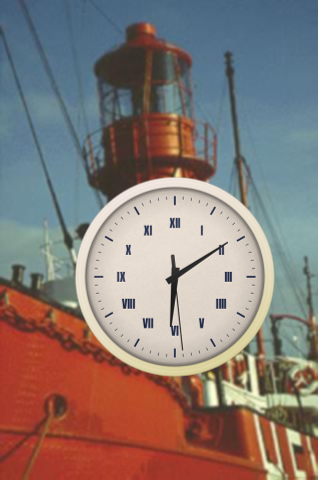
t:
6,09,29
